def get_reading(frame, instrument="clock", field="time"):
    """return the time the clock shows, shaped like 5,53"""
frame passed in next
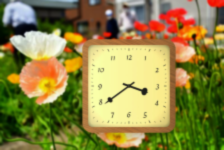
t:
3,39
